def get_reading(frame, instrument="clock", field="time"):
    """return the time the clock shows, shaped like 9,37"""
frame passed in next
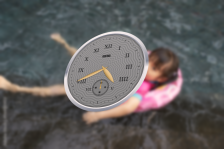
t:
4,41
